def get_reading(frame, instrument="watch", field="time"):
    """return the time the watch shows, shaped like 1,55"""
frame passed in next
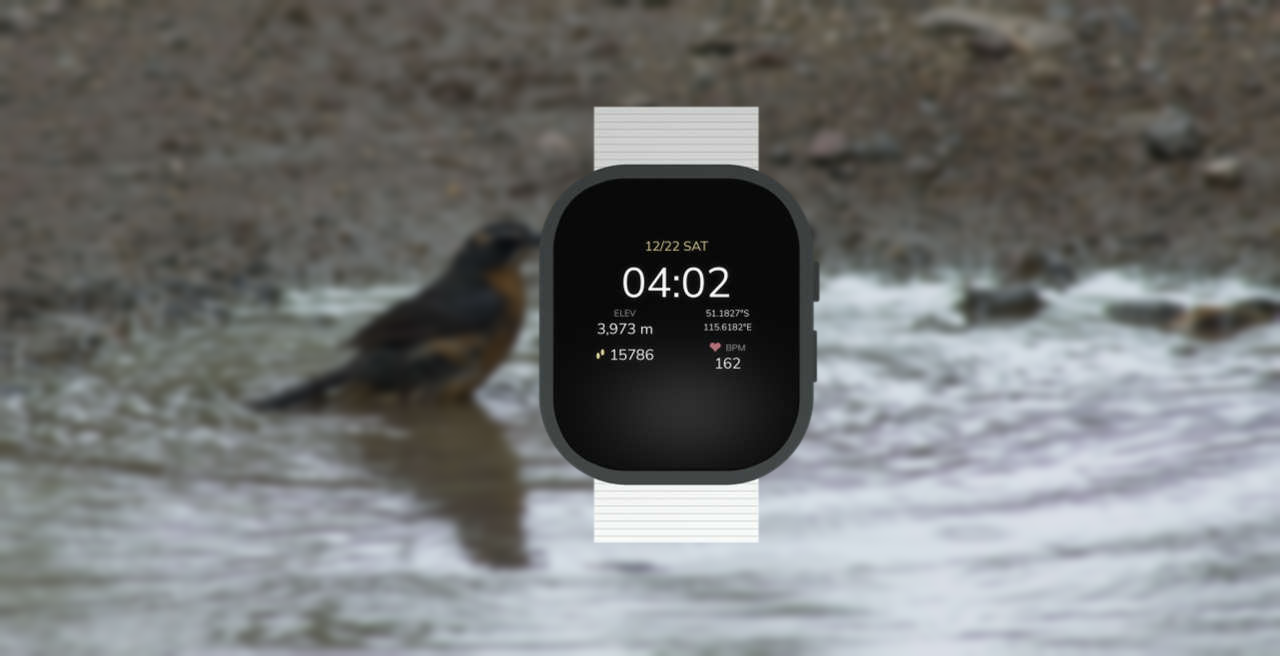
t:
4,02
